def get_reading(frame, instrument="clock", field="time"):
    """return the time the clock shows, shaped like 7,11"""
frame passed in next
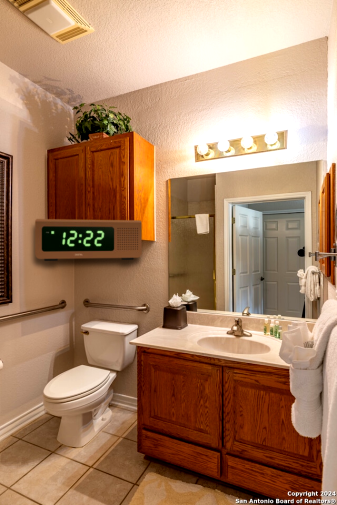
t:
12,22
